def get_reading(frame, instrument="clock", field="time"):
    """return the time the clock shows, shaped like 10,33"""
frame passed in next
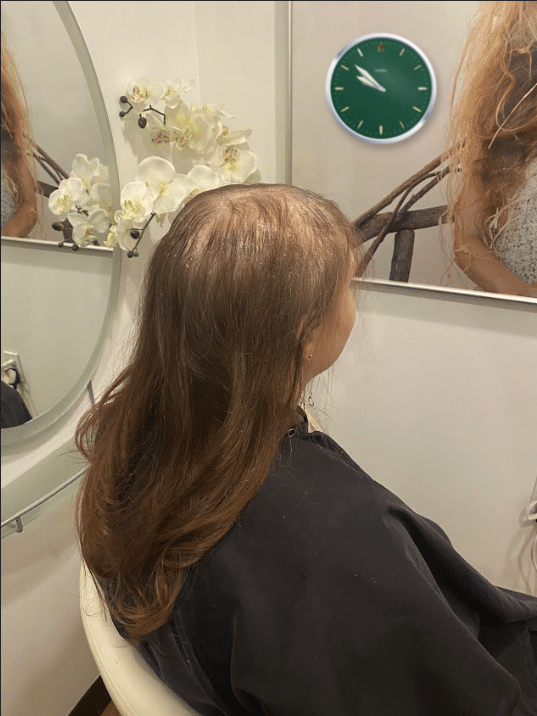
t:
9,52
